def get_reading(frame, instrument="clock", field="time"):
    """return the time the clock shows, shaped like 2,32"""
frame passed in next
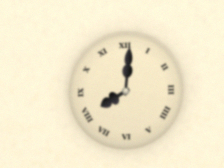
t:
8,01
